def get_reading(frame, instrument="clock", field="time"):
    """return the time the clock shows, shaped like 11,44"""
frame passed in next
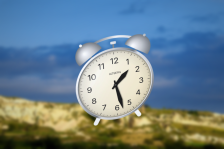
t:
1,28
